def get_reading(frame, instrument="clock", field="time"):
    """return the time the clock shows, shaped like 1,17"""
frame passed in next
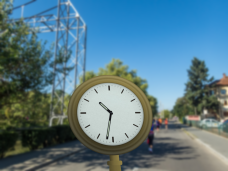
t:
10,32
